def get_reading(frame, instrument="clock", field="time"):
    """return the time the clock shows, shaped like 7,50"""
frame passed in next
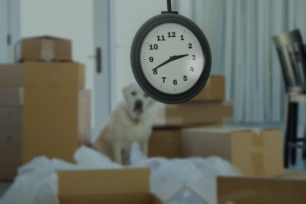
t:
2,41
